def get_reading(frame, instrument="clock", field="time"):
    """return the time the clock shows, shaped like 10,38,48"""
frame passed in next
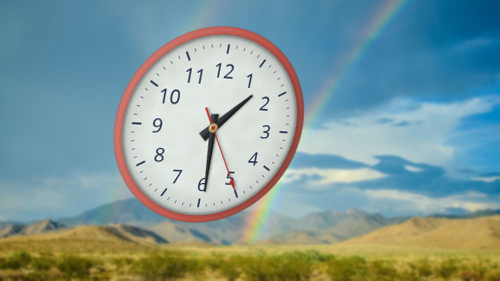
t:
1,29,25
